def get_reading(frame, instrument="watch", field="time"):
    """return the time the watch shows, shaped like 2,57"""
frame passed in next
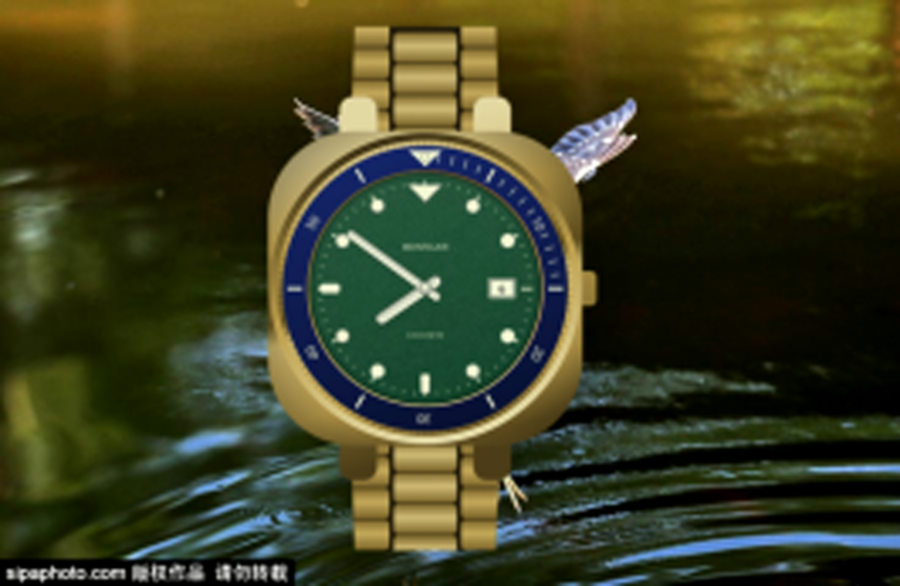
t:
7,51
